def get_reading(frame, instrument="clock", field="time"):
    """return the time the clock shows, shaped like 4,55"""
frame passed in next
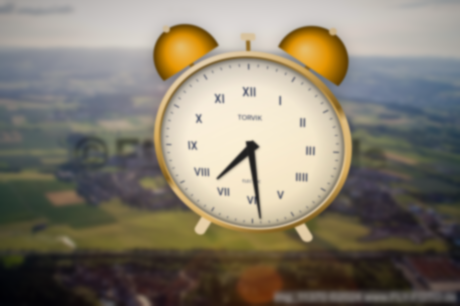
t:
7,29
